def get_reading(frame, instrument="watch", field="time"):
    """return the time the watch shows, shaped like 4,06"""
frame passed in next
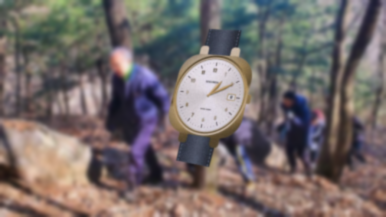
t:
1,10
